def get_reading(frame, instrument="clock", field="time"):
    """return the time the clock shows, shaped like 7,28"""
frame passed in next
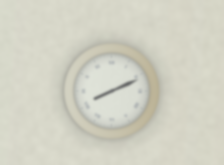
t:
8,11
